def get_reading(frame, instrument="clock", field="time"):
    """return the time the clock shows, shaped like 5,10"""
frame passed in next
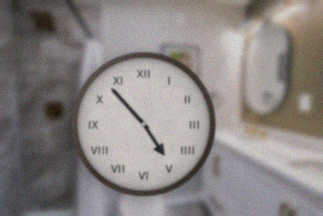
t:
4,53
